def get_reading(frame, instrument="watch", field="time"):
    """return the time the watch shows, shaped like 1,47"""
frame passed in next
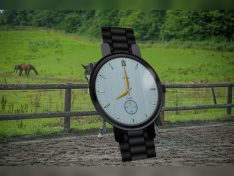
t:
8,00
